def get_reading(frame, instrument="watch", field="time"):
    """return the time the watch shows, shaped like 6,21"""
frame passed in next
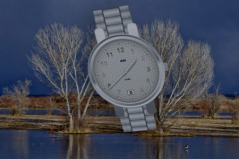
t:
1,39
